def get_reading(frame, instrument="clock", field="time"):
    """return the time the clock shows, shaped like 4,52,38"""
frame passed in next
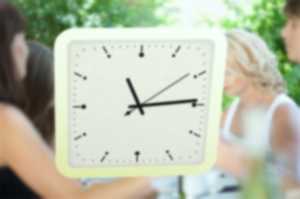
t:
11,14,09
